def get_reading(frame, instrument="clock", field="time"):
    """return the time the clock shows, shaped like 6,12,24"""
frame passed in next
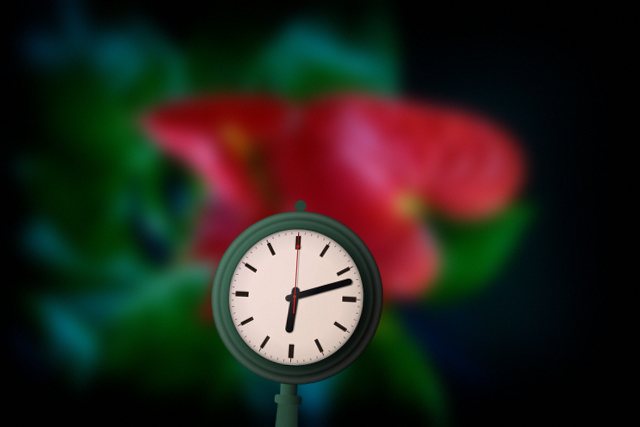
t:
6,12,00
